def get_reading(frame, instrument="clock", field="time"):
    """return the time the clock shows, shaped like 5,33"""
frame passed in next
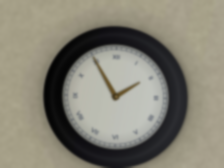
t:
1,55
